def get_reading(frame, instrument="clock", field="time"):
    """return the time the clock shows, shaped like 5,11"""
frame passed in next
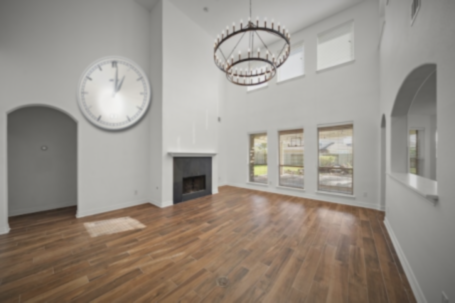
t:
1,01
